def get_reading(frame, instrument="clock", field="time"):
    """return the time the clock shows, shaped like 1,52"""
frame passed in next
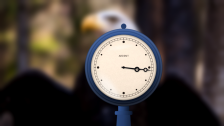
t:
3,16
